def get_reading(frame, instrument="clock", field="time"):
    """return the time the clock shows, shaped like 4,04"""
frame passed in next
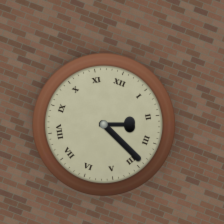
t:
2,19
